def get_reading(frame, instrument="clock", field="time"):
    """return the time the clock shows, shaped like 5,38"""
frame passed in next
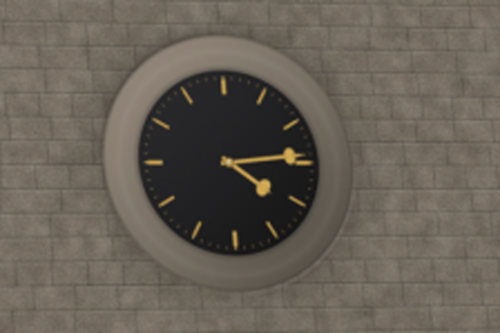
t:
4,14
